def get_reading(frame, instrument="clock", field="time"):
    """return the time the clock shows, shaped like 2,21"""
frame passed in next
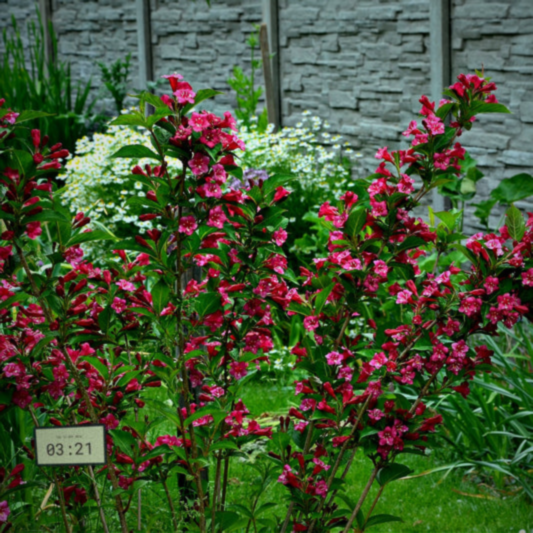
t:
3,21
